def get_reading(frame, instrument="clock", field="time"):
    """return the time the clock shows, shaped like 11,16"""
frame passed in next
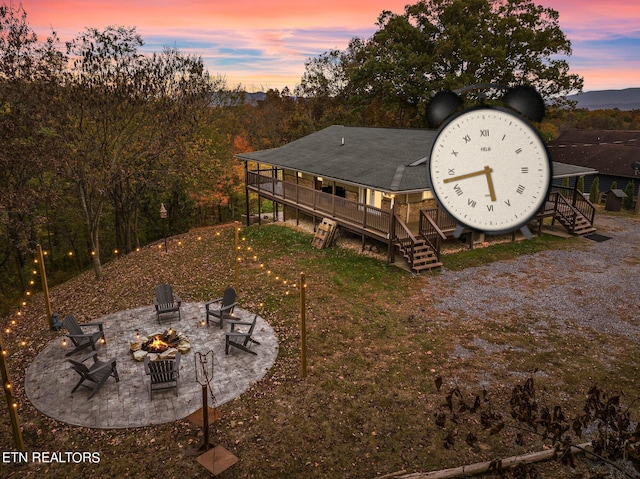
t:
5,43
